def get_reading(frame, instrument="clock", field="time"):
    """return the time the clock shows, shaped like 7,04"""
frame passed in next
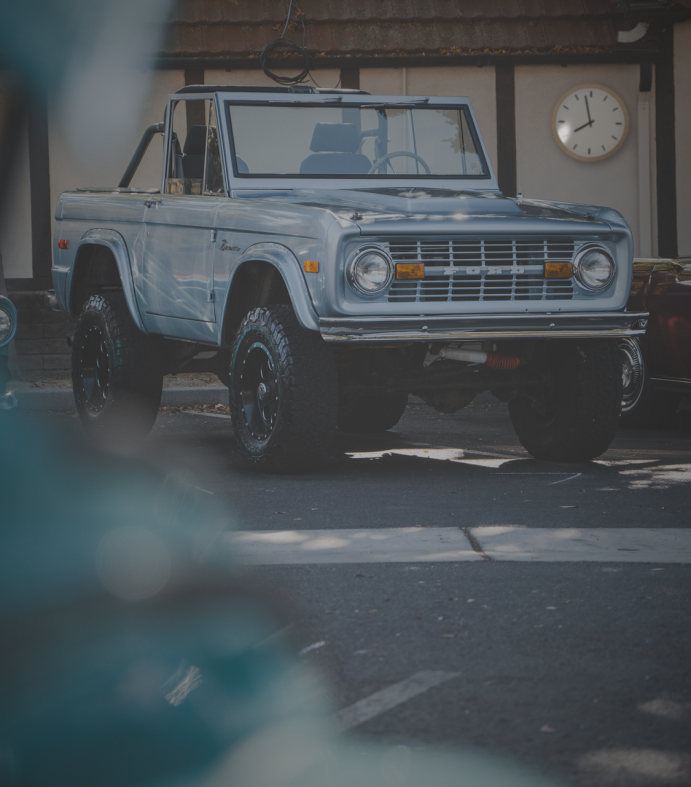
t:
7,58
